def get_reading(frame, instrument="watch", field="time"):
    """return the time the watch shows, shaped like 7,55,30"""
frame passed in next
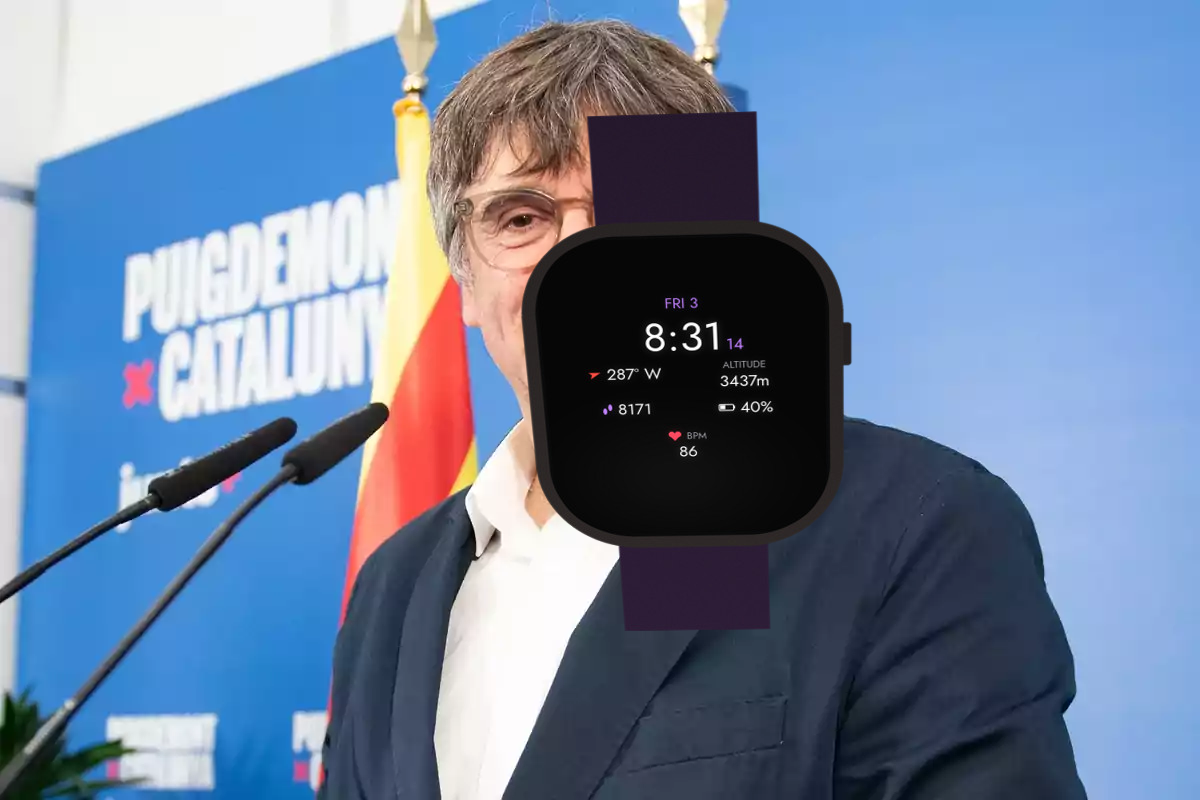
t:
8,31,14
